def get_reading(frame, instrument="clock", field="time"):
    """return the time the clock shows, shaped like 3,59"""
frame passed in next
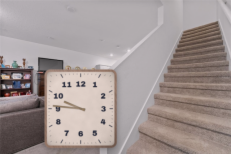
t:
9,46
